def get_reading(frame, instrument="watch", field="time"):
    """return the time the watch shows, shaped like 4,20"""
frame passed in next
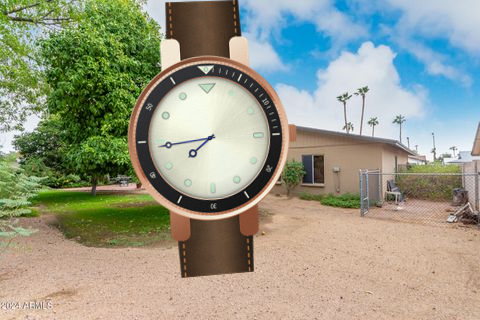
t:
7,44
